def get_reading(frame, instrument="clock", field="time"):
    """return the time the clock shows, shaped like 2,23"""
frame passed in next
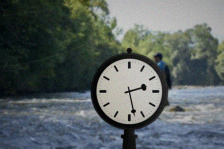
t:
2,28
